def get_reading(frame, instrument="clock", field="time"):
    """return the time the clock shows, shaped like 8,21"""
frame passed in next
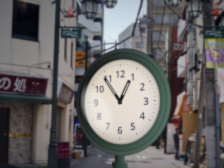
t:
12,54
